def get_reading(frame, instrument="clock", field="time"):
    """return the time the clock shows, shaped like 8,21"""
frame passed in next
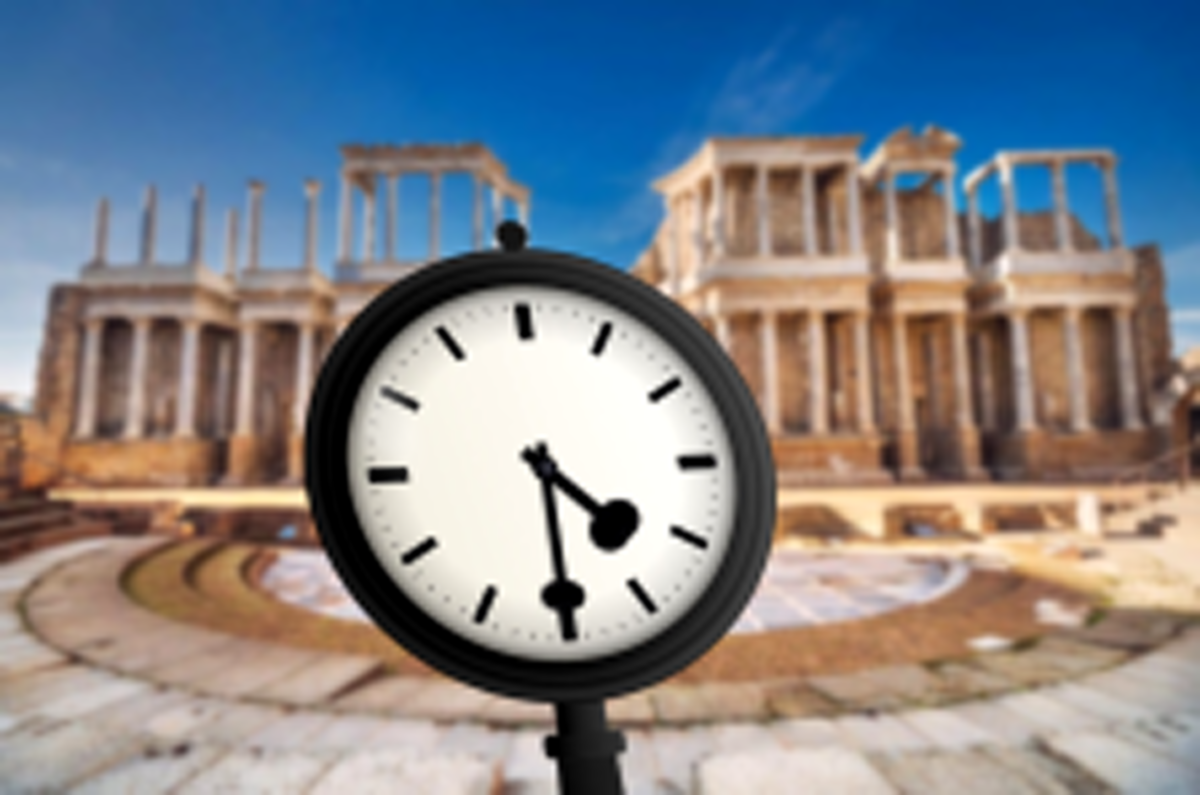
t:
4,30
